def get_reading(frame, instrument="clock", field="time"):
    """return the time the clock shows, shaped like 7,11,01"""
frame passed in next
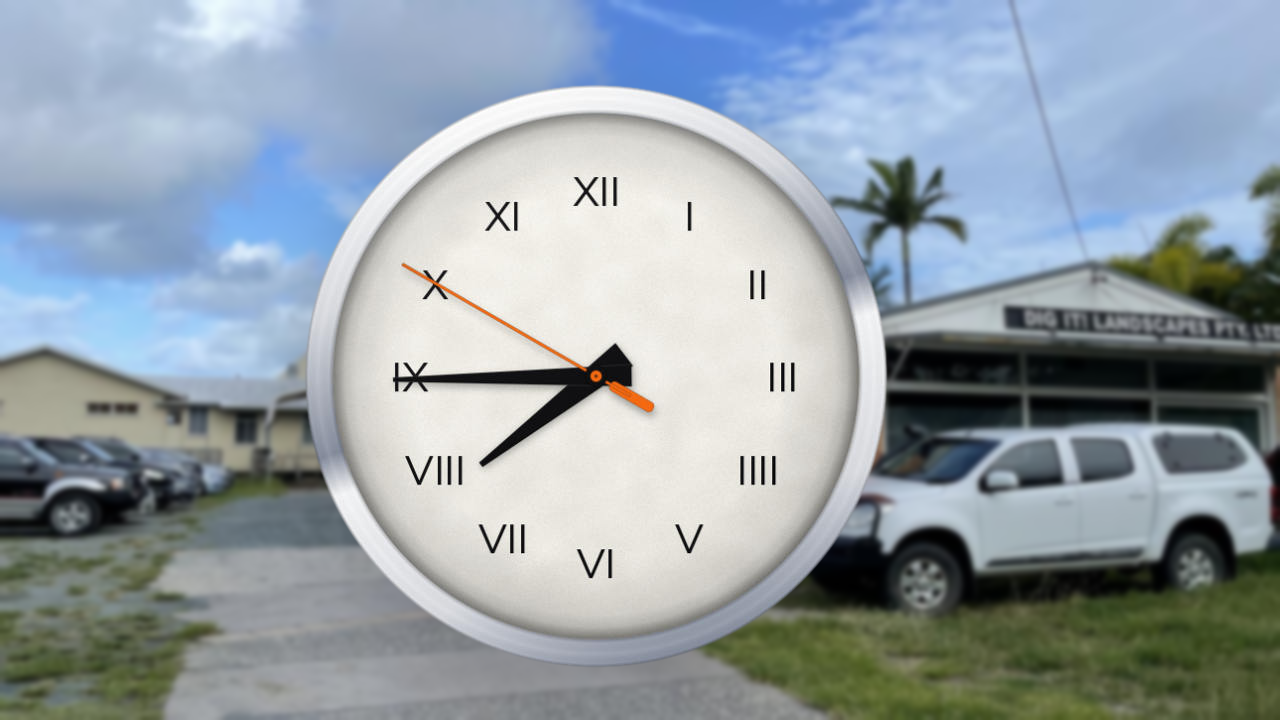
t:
7,44,50
